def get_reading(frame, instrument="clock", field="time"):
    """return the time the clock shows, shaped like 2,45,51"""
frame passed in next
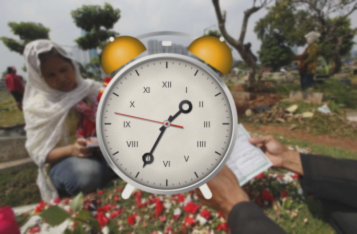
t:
1,34,47
